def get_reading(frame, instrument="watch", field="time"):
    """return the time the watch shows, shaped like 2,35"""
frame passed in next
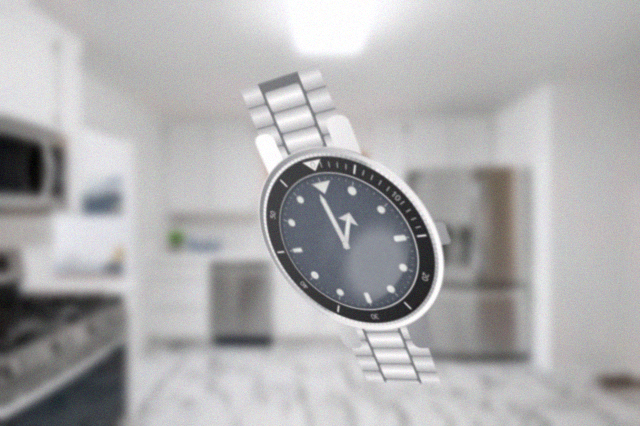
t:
12,59
